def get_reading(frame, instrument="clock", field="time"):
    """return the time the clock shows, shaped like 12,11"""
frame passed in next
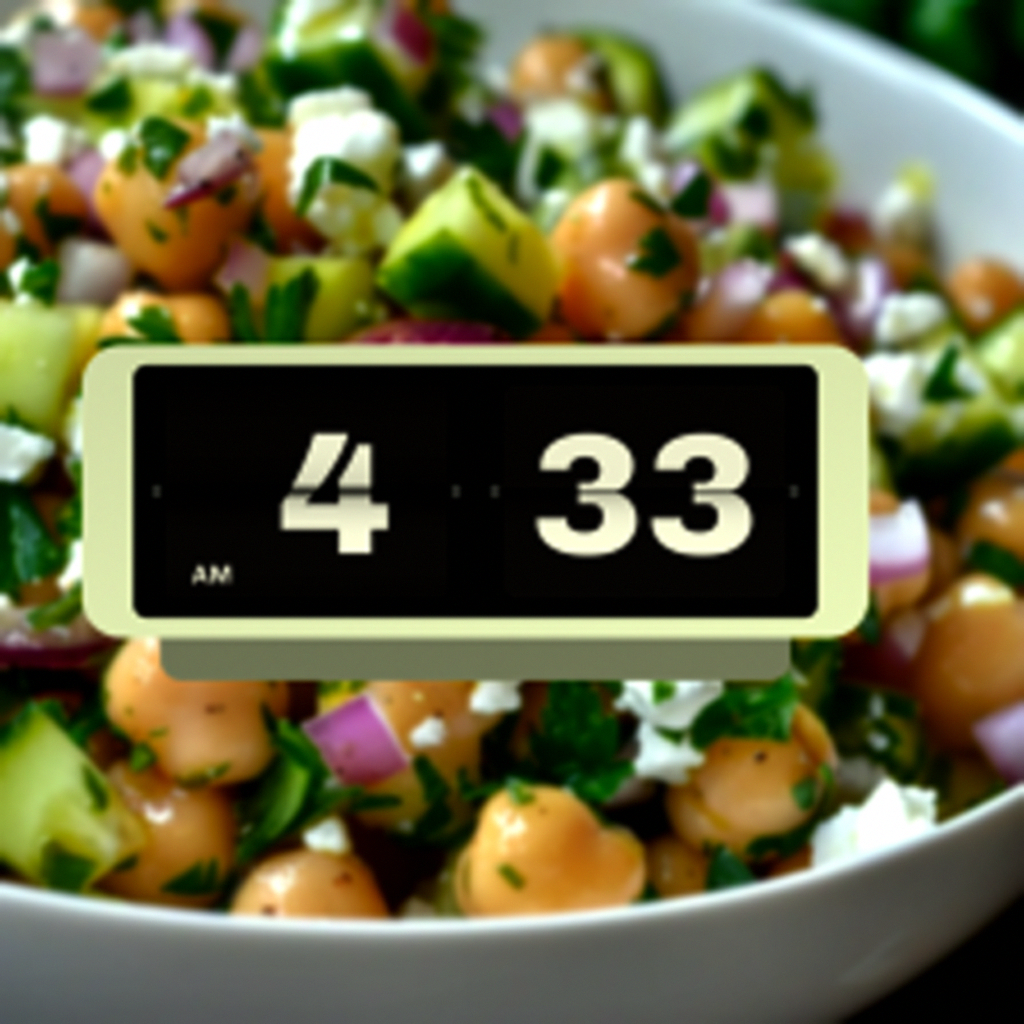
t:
4,33
